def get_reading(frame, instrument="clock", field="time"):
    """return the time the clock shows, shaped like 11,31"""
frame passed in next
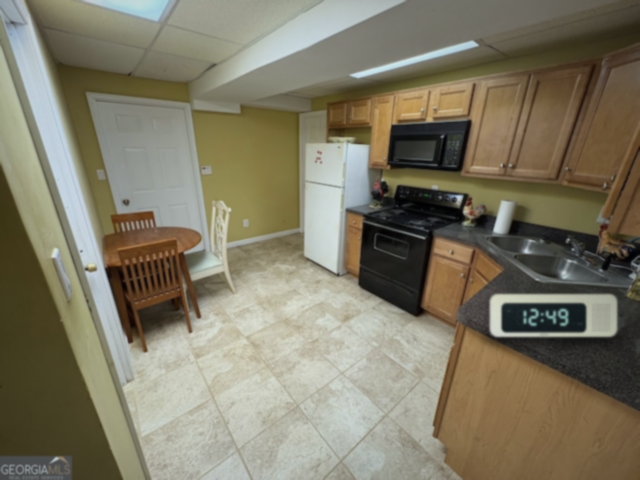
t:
12,49
